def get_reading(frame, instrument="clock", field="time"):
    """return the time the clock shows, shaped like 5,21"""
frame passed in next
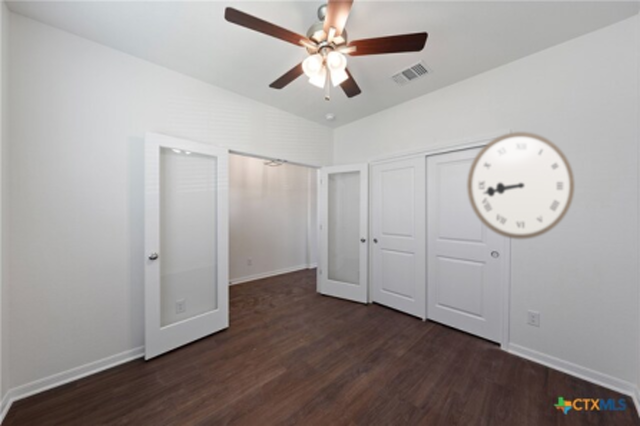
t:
8,43
